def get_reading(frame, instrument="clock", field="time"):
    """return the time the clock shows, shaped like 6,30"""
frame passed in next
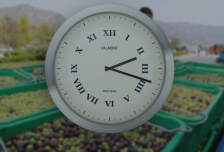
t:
2,18
